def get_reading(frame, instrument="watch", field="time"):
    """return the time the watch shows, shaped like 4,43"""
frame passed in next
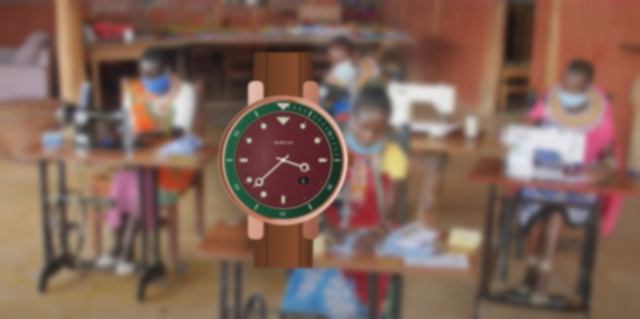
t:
3,38
